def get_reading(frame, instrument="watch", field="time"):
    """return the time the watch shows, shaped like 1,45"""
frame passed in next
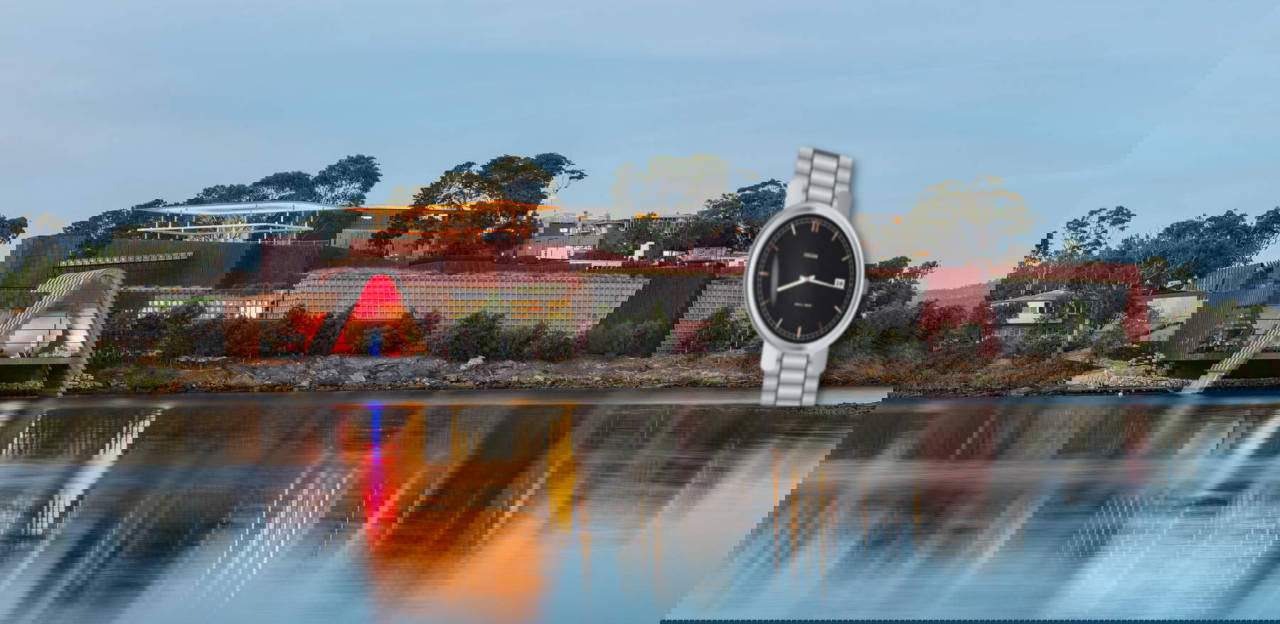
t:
8,16
